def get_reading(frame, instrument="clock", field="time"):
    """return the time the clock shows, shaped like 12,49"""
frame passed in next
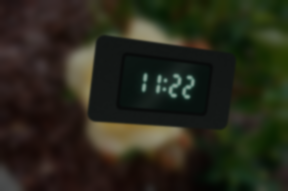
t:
11,22
